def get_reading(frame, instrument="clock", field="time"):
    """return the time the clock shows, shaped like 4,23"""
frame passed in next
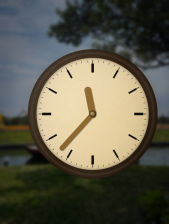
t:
11,37
